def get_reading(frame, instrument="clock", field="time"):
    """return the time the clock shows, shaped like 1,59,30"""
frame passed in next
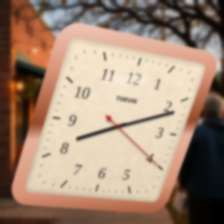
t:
8,11,20
